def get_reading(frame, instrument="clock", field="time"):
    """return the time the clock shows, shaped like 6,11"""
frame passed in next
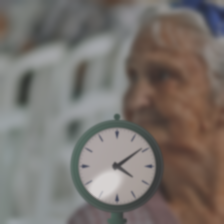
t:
4,09
